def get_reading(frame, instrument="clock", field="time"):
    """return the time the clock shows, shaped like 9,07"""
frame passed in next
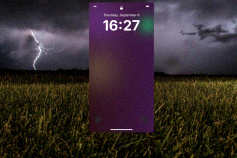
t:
16,27
